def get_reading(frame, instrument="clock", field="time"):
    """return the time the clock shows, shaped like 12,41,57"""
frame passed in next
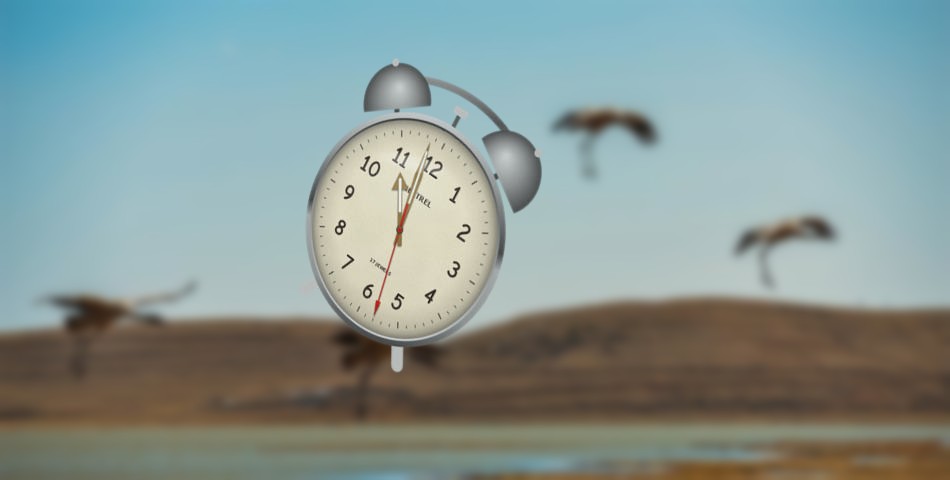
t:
10,58,28
